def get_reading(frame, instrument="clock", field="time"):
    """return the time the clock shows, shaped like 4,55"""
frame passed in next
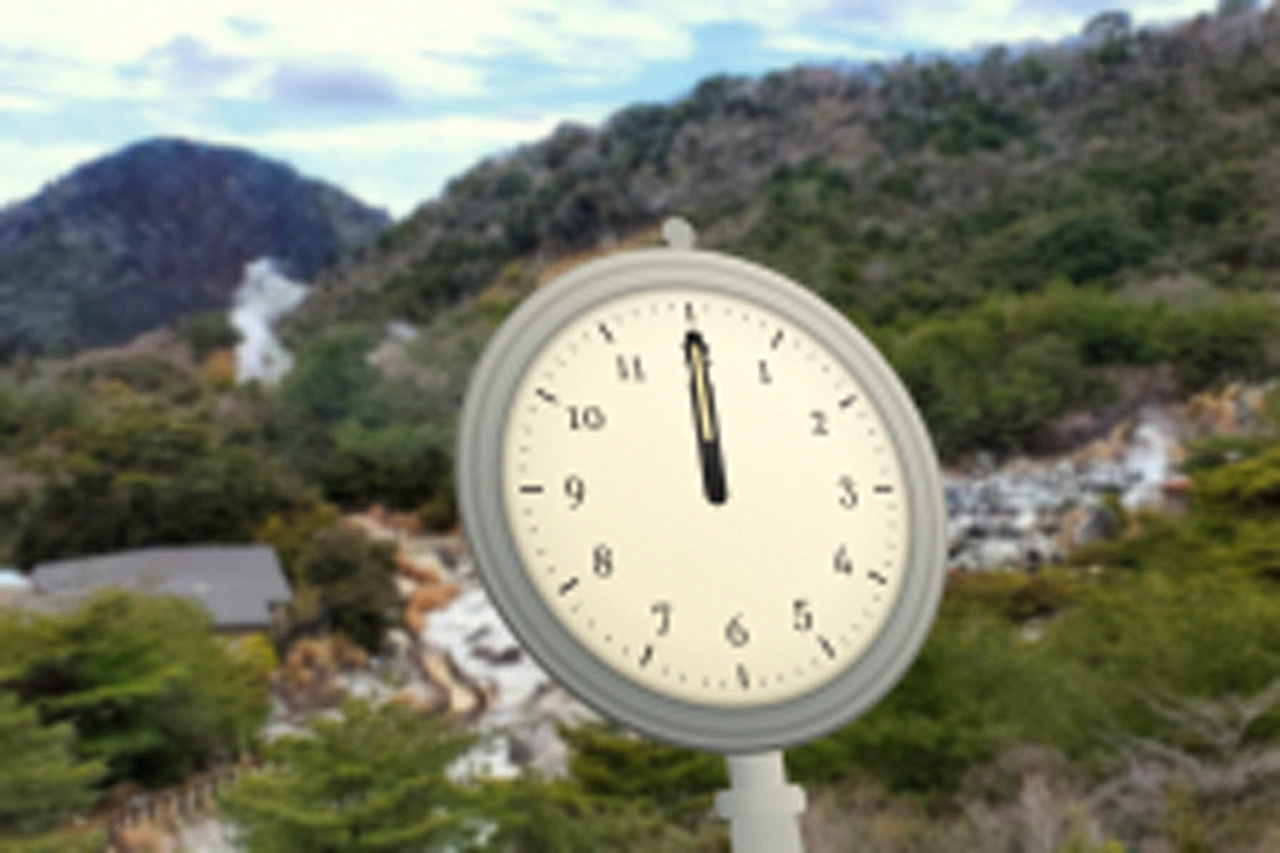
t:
12,00
